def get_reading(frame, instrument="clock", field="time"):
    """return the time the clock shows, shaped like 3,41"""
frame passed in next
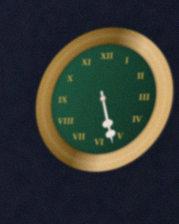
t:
5,27
